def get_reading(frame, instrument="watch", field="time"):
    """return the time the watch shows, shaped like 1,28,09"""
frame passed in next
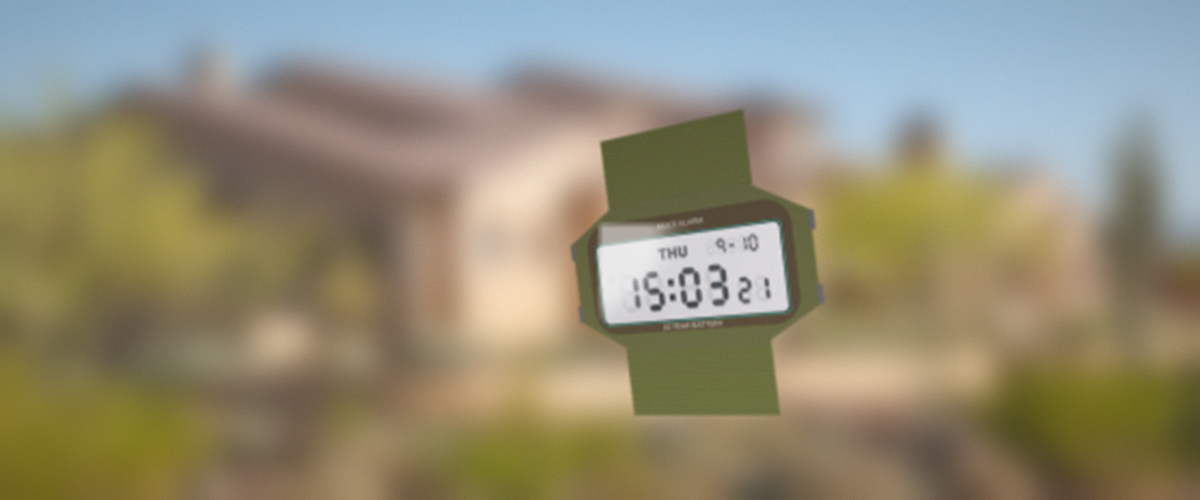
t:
15,03,21
